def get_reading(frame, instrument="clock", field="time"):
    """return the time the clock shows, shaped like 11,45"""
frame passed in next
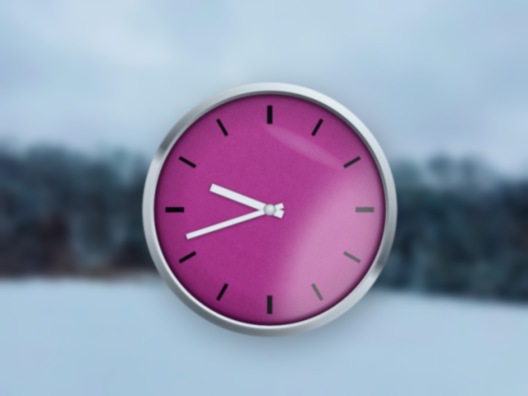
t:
9,42
